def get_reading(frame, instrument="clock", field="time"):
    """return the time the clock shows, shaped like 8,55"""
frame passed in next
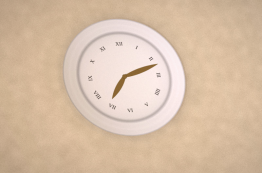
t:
7,12
